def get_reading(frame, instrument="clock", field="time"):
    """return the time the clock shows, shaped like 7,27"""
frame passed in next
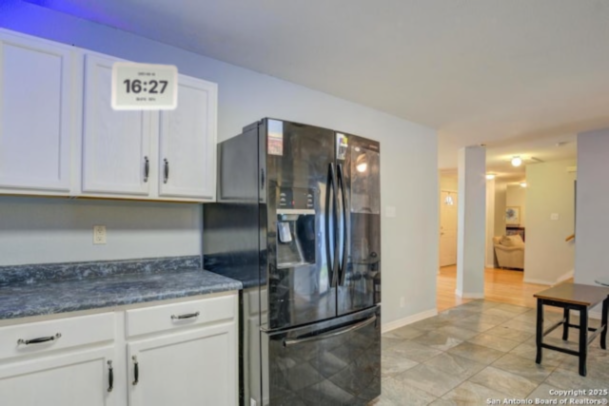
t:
16,27
